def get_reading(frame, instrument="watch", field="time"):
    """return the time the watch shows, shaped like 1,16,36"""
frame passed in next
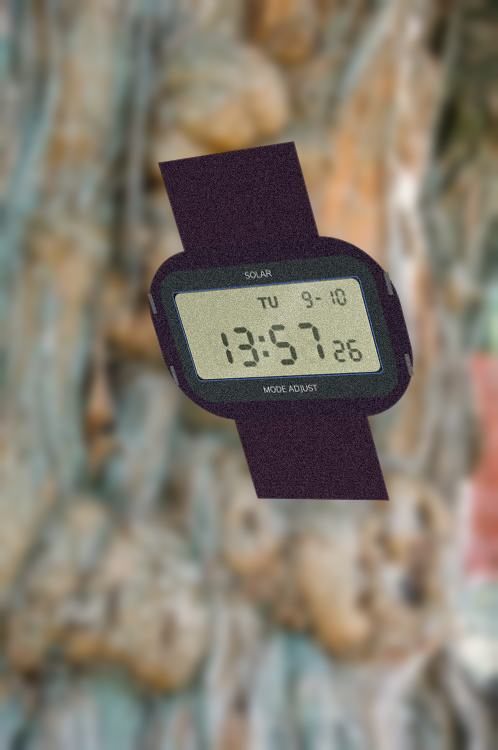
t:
13,57,26
